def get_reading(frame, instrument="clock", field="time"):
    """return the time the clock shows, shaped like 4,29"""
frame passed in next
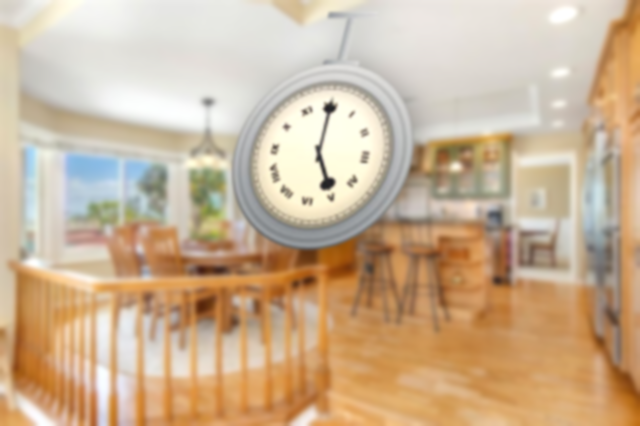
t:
5,00
